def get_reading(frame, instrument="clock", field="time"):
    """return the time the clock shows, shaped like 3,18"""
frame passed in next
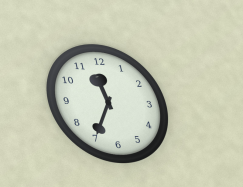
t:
11,35
